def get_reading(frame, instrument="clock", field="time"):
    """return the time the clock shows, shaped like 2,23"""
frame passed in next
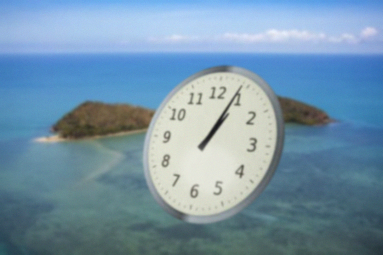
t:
1,04
